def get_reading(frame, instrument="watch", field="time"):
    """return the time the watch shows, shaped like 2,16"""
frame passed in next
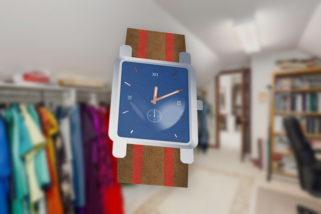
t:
12,10
